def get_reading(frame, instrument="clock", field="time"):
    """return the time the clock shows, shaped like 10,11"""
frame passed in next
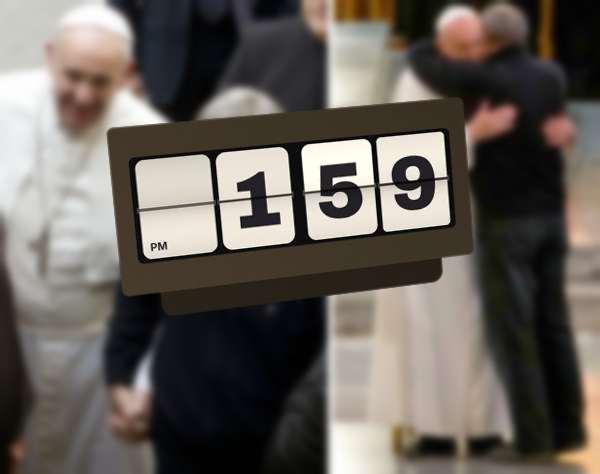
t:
1,59
